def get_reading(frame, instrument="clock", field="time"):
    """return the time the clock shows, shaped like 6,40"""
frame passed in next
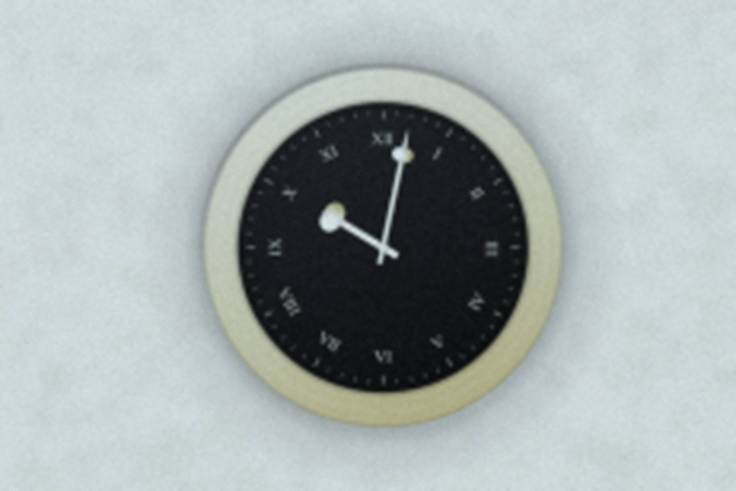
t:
10,02
